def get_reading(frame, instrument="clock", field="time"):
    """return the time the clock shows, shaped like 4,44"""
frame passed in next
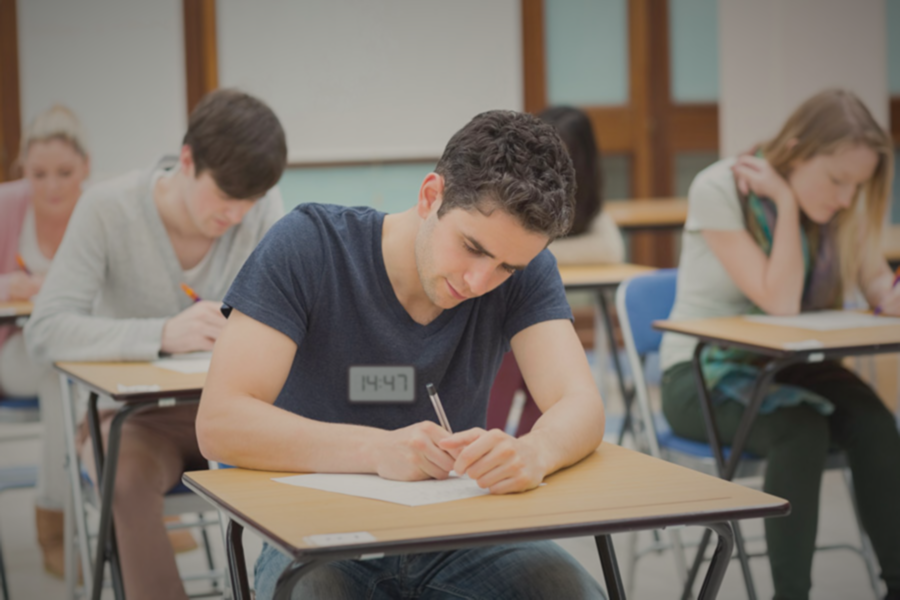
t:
14,47
